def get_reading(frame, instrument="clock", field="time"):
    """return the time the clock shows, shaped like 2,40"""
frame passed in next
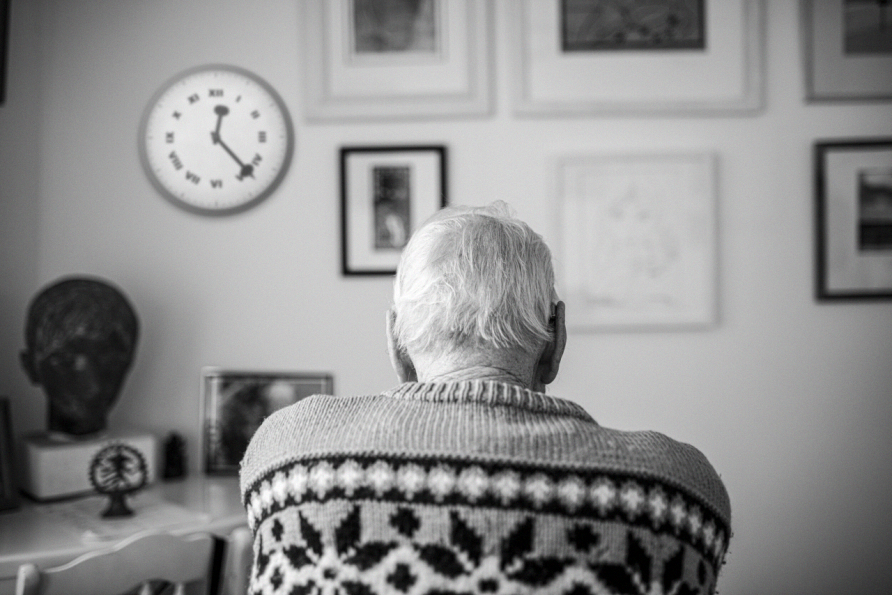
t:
12,23
